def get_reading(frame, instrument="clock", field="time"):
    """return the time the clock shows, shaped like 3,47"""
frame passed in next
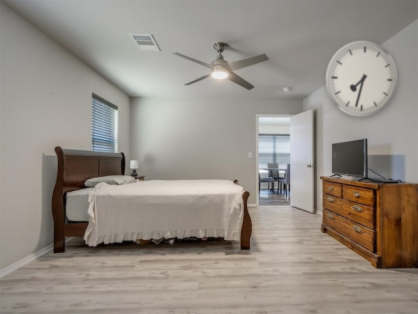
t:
7,32
